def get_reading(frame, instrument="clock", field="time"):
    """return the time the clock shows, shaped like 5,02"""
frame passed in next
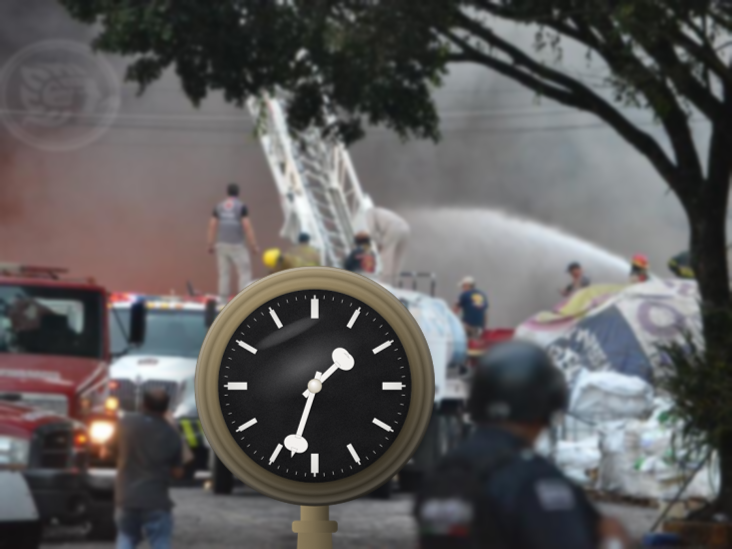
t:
1,33
